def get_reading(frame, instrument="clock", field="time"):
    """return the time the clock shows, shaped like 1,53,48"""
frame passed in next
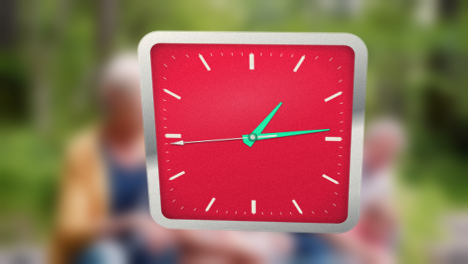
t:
1,13,44
